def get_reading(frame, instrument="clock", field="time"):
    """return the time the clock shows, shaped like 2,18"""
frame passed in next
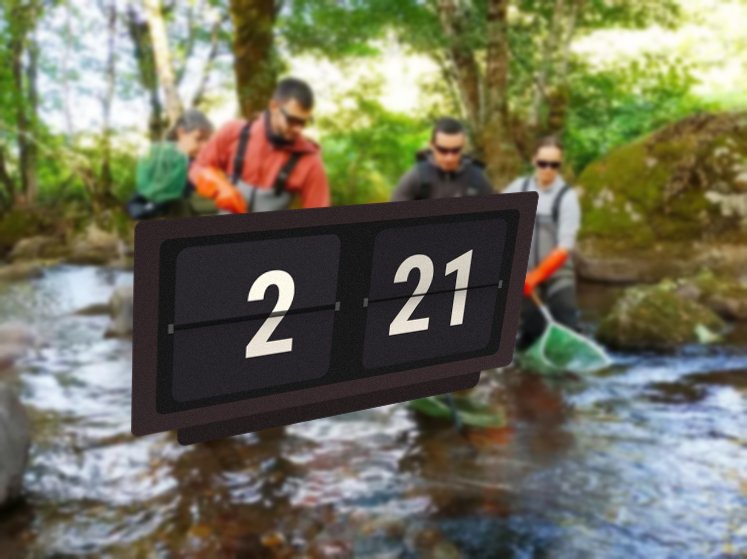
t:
2,21
